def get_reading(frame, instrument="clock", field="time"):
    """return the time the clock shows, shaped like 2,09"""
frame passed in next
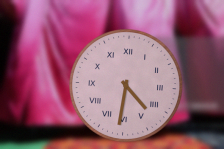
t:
4,31
